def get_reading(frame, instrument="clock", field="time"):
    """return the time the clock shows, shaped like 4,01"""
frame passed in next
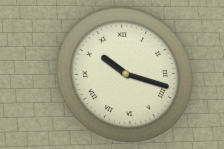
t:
10,18
